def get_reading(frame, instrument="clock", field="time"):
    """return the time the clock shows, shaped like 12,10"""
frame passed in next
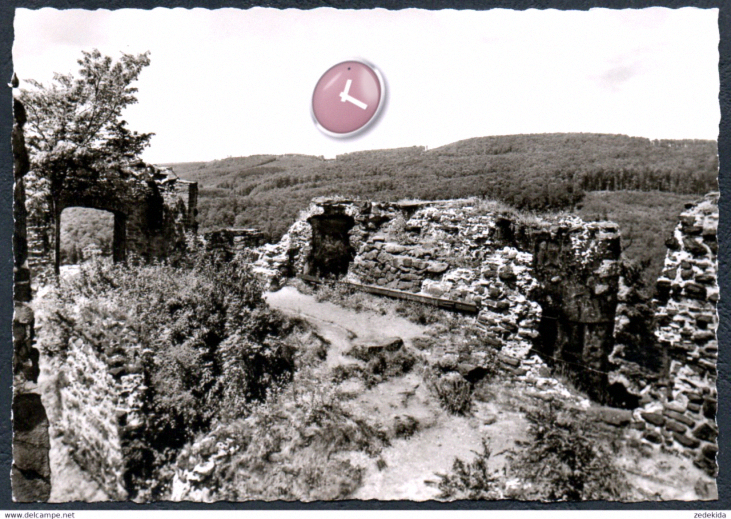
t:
12,19
